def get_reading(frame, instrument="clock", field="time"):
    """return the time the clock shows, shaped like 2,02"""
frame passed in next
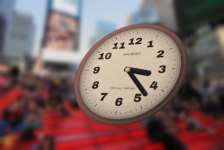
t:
3,23
